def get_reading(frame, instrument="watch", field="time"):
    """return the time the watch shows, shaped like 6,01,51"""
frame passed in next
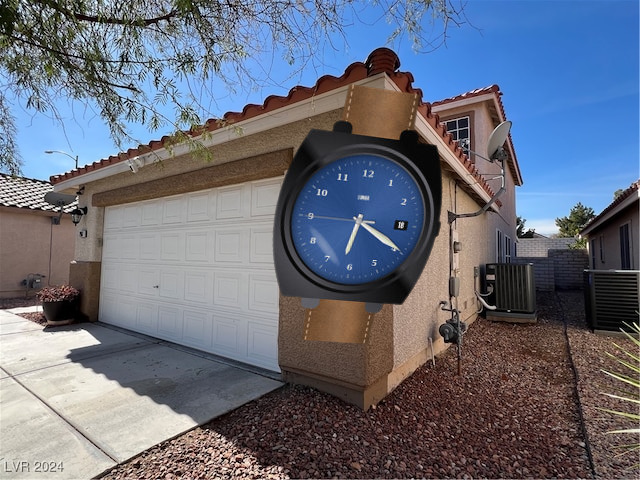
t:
6,19,45
